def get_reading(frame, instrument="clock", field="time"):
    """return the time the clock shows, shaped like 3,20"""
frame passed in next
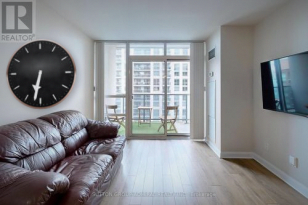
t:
6,32
